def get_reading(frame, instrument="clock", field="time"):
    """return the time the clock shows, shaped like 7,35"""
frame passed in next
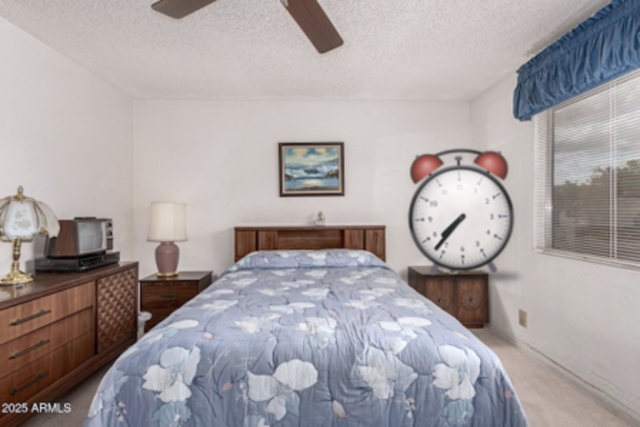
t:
7,37
